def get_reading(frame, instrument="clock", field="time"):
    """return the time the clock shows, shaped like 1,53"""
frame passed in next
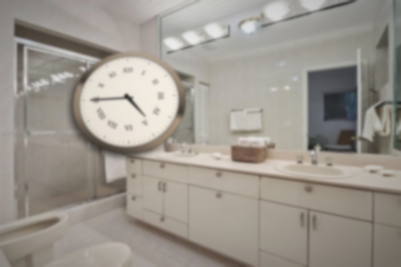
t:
4,45
